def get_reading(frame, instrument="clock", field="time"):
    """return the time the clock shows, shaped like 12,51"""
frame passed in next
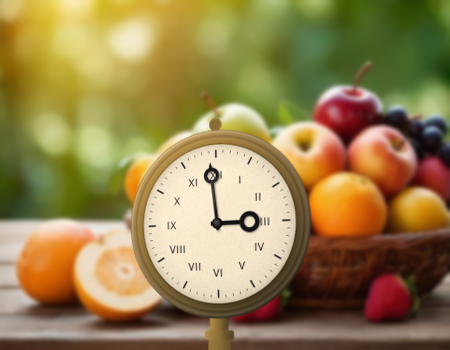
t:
2,59
